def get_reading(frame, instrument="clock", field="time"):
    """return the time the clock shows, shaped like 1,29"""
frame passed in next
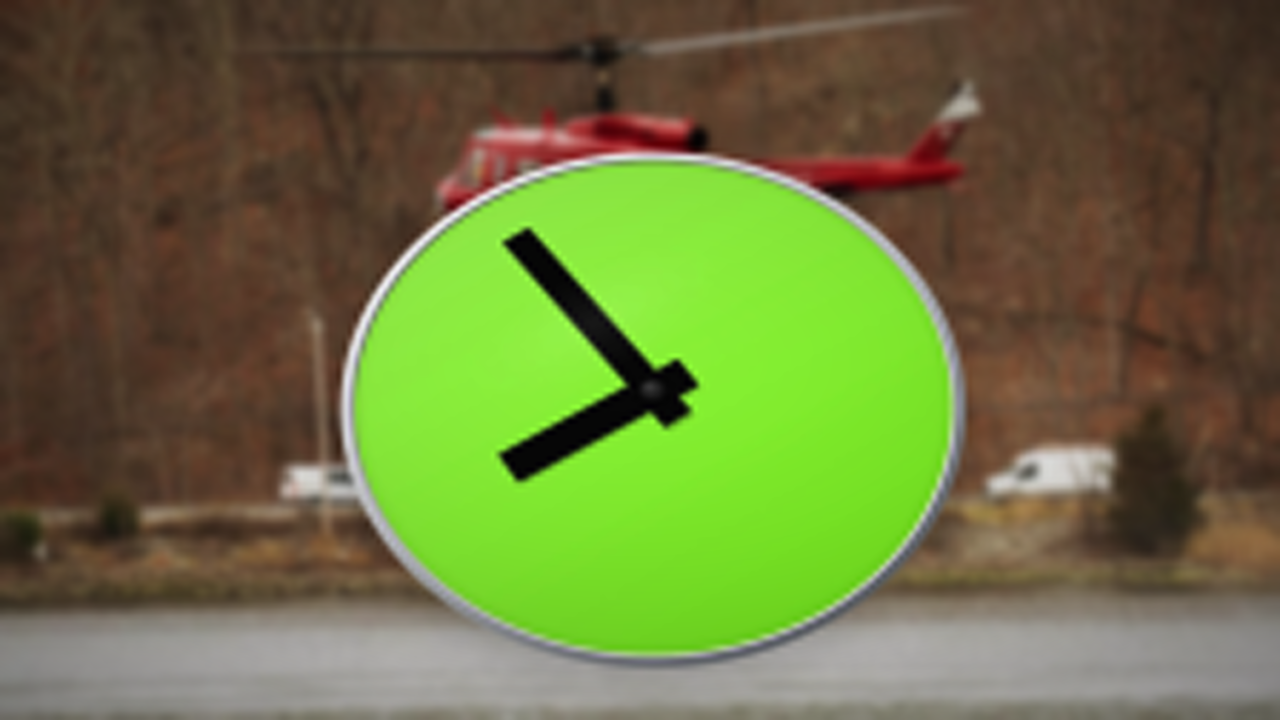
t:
7,54
